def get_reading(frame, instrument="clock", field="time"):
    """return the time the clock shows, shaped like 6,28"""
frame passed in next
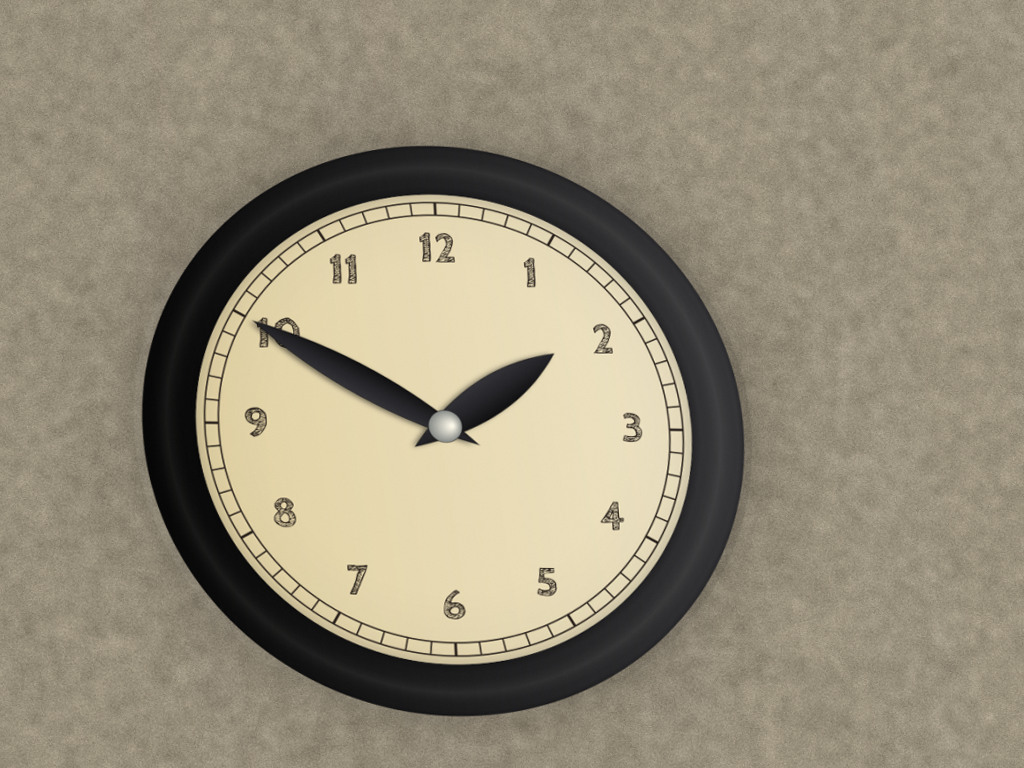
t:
1,50
